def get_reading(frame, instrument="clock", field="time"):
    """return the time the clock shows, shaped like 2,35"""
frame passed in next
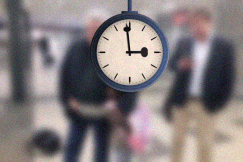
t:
2,59
